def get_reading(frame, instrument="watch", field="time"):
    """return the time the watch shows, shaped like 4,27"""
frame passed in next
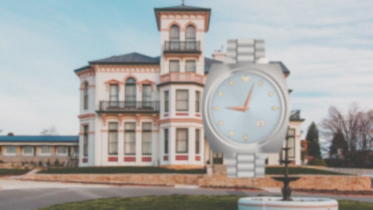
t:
9,03
